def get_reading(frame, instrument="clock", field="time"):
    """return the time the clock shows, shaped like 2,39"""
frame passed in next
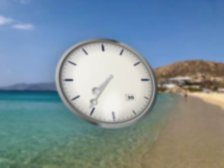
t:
7,36
